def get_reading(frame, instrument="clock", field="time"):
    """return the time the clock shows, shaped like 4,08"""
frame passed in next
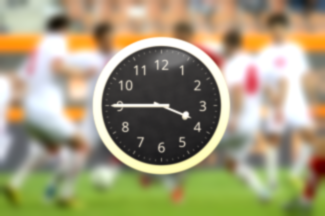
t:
3,45
